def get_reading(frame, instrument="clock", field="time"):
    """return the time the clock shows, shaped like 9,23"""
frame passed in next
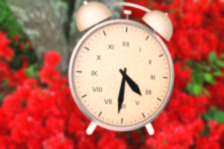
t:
4,31
